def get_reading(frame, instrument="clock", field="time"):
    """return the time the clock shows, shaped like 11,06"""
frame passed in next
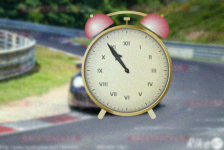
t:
10,54
